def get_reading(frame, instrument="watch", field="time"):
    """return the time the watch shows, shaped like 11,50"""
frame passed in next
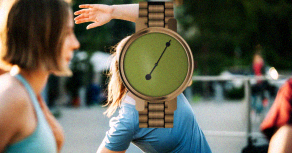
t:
7,05
